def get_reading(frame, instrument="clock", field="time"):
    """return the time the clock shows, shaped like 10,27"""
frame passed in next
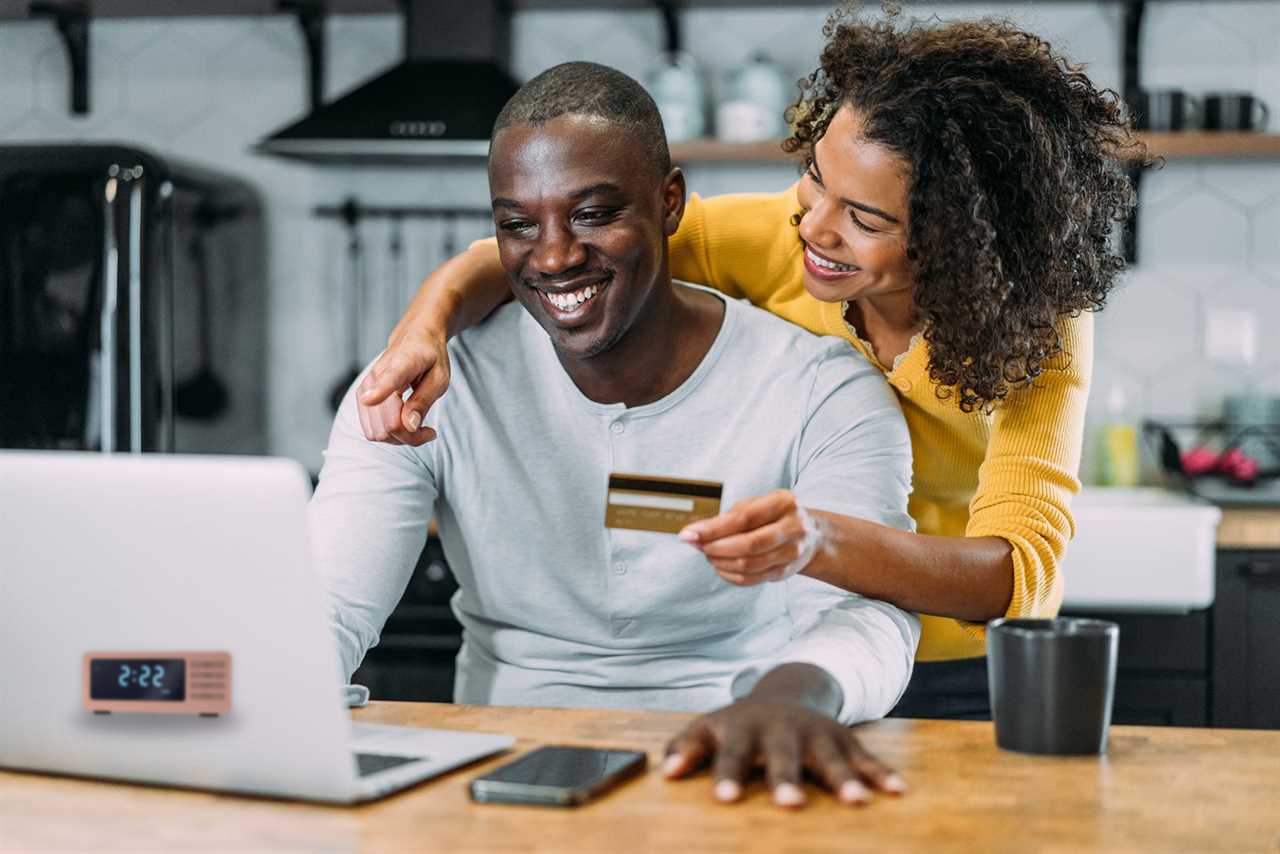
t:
2,22
